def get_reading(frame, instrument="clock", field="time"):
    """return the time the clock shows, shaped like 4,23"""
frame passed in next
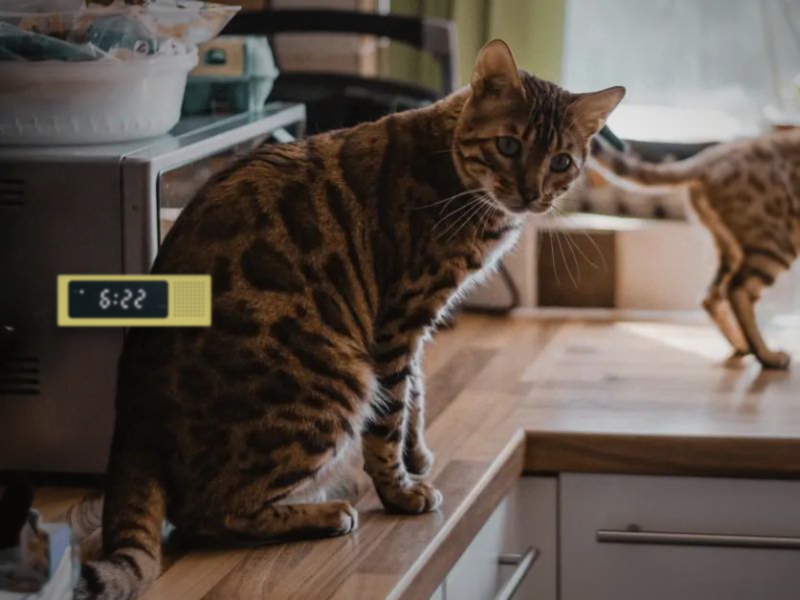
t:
6,22
